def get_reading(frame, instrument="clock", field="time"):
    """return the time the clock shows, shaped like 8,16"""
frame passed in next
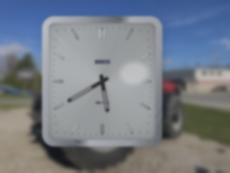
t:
5,40
